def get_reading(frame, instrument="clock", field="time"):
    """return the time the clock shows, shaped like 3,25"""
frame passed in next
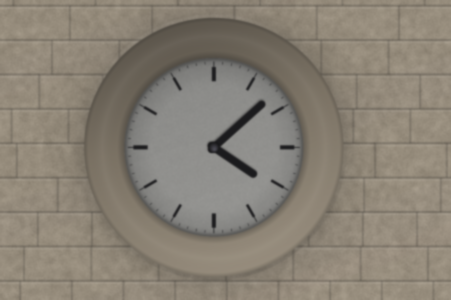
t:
4,08
